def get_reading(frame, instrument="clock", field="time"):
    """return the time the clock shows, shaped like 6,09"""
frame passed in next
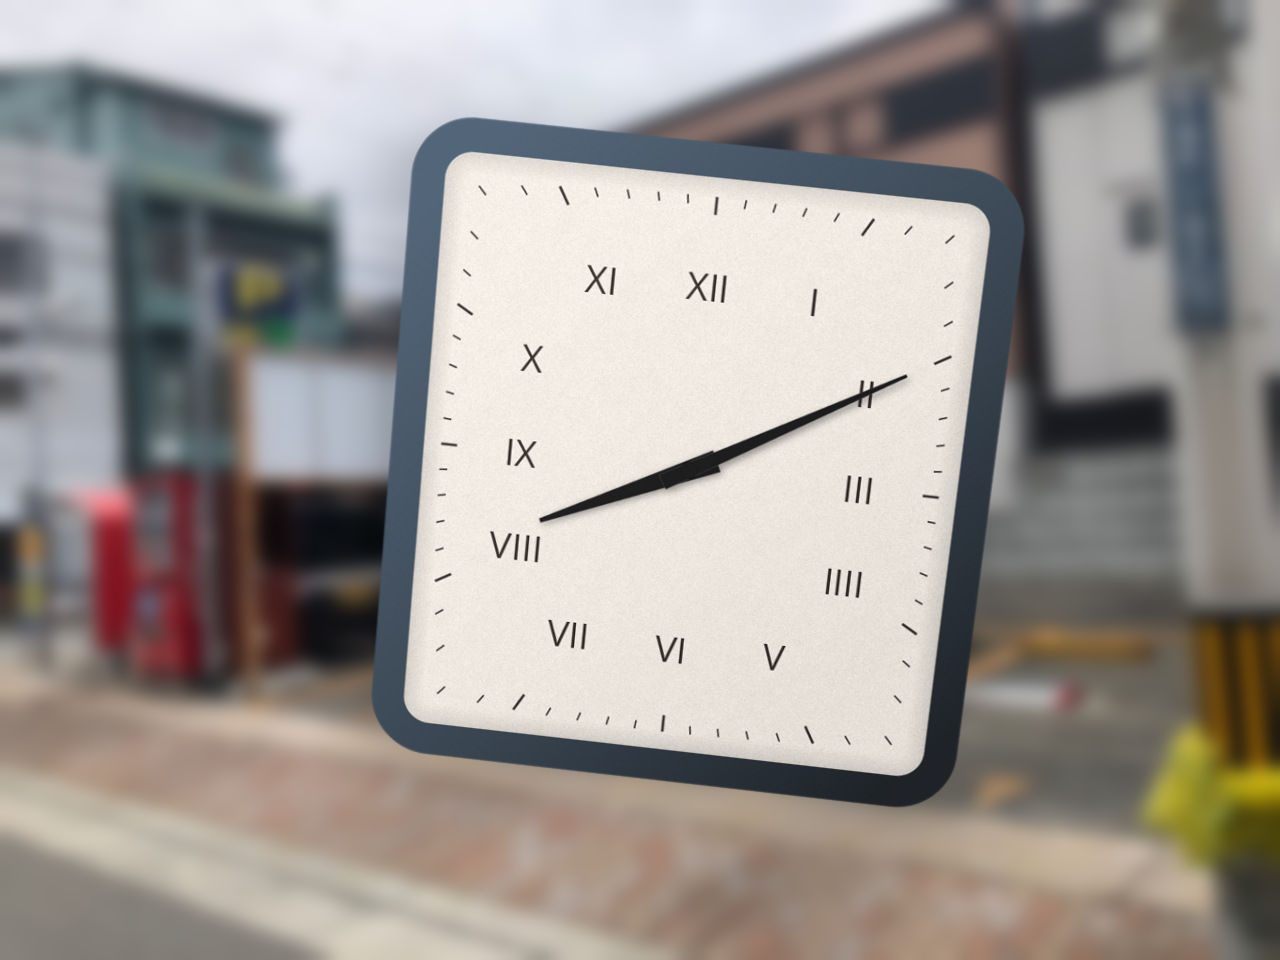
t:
8,10
